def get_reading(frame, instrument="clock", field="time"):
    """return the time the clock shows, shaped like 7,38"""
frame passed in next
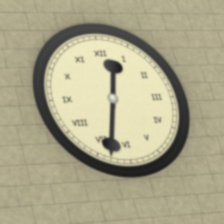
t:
12,33
